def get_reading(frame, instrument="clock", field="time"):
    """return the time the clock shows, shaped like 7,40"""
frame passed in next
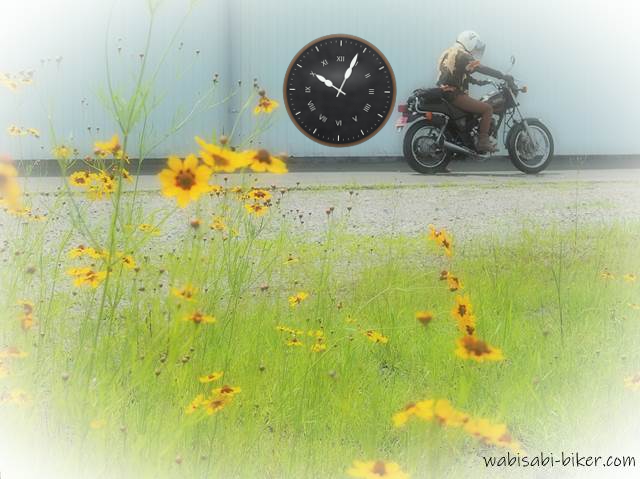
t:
10,04
